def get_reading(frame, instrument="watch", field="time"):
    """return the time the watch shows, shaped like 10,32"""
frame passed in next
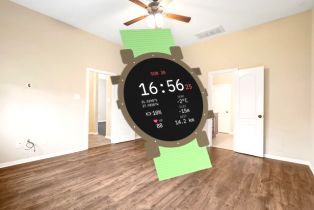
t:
16,56
